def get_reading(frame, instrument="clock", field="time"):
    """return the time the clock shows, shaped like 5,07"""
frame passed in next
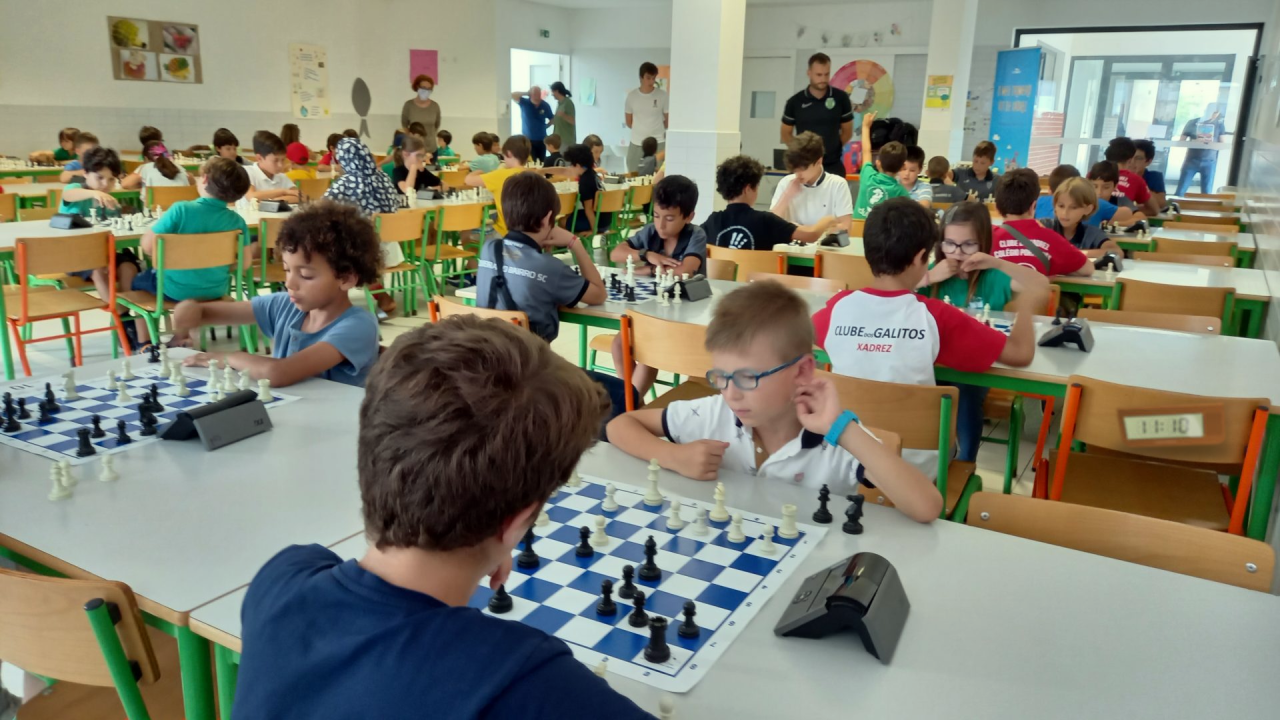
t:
11,10
